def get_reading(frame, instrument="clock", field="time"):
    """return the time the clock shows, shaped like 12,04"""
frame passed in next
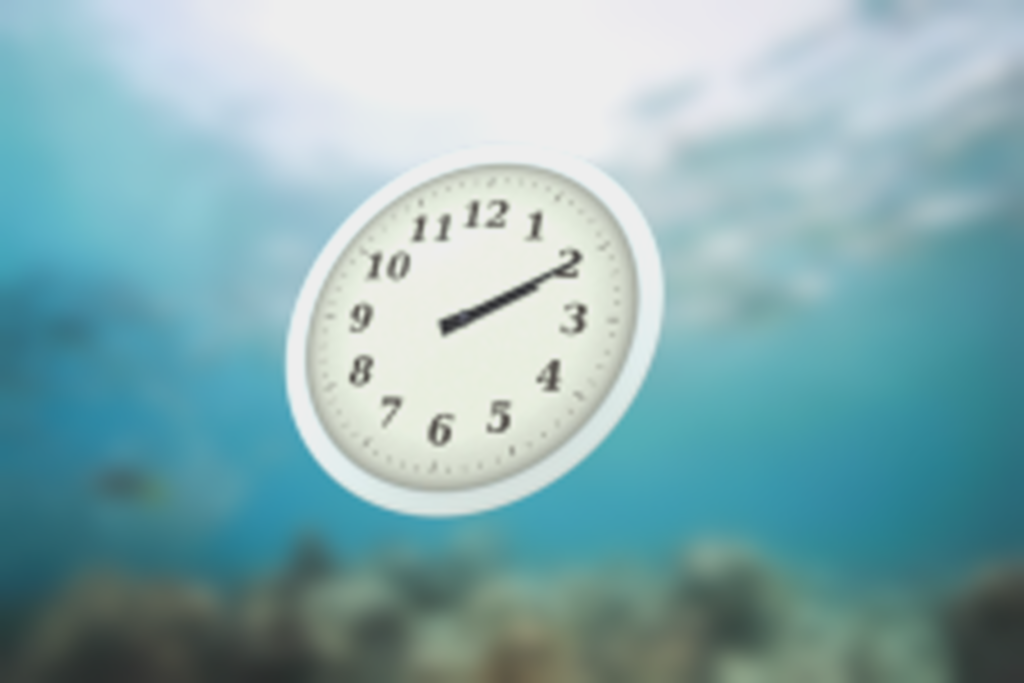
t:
2,10
